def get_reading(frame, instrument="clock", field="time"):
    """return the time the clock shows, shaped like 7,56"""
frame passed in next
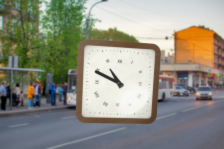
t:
10,49
